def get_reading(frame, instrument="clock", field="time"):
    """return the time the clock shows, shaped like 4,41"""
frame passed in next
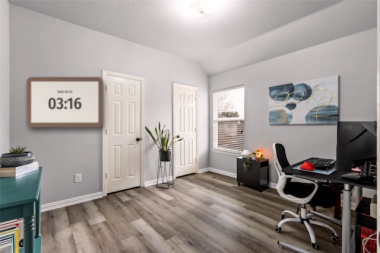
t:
3,16
